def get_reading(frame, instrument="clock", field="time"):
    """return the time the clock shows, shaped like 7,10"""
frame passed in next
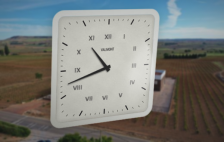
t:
10,42
